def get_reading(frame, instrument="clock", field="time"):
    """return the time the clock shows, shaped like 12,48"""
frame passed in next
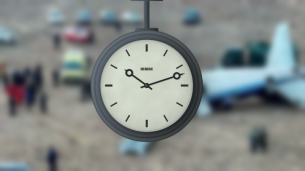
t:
10,12
